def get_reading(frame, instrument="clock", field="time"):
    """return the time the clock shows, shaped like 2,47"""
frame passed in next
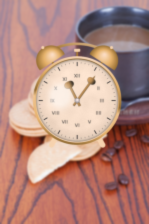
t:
11,06
